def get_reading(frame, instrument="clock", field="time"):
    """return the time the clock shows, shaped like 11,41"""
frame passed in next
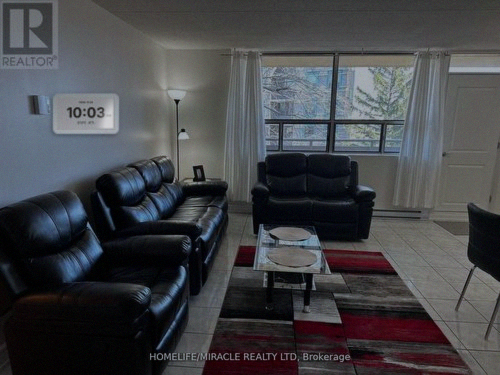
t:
10,03
